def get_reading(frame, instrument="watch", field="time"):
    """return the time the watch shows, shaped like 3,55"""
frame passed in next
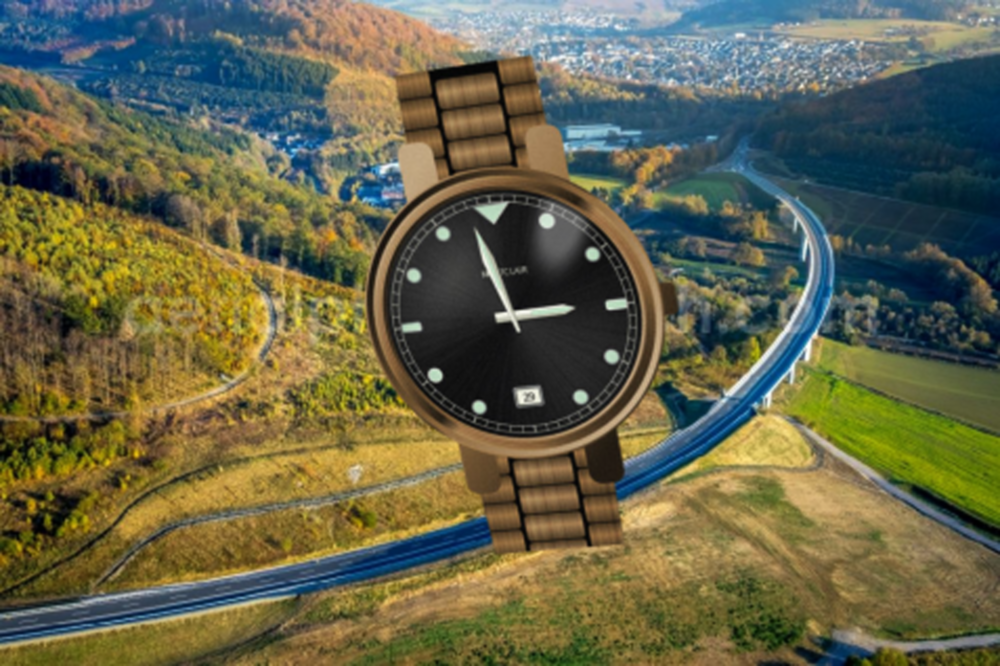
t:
2,58
